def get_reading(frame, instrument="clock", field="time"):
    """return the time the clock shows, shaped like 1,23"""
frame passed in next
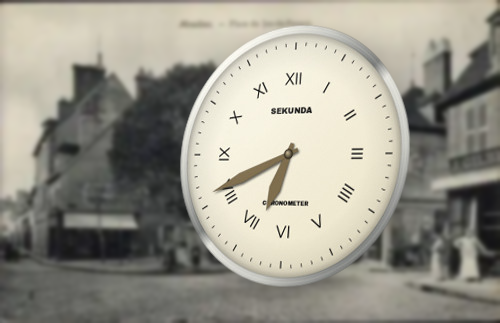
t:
6,41
